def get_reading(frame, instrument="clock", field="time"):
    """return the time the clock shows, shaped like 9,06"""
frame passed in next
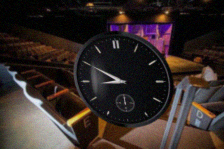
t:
8,50
